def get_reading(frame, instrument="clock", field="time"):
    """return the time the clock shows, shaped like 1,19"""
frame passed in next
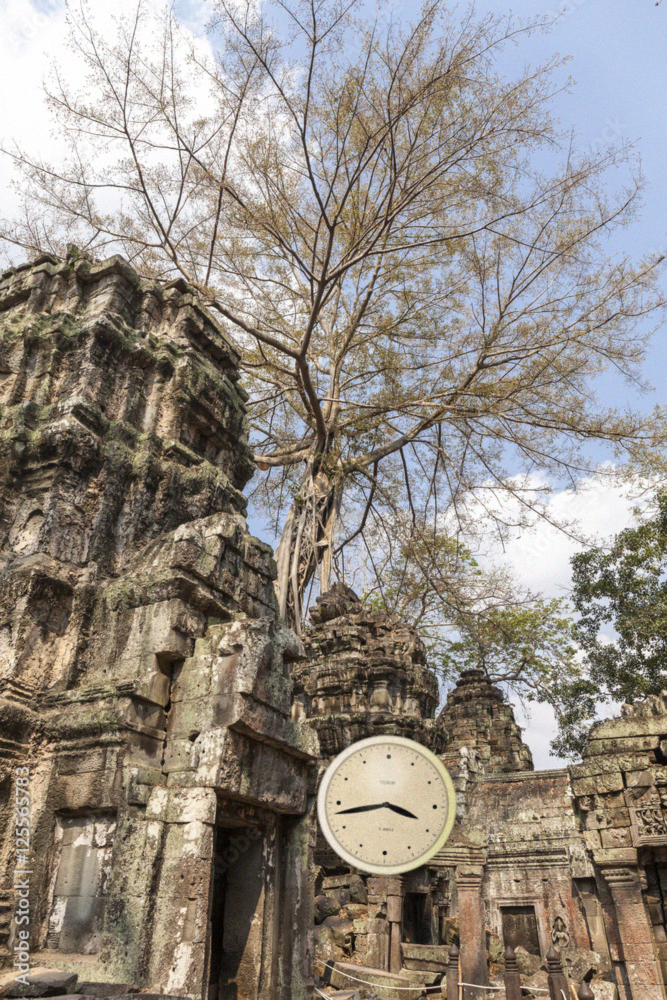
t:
3,43
